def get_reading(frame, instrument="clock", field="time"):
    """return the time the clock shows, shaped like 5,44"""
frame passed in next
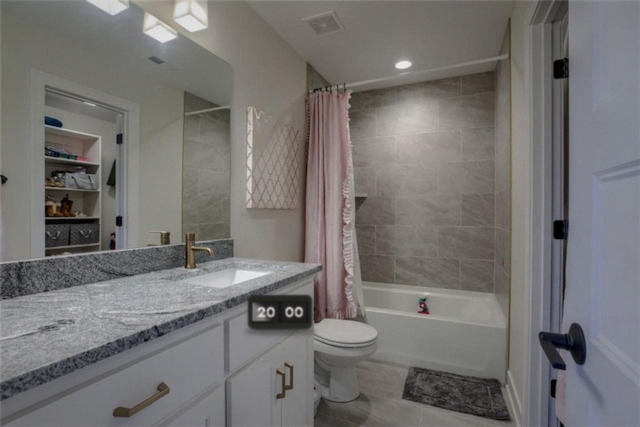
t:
20,00
